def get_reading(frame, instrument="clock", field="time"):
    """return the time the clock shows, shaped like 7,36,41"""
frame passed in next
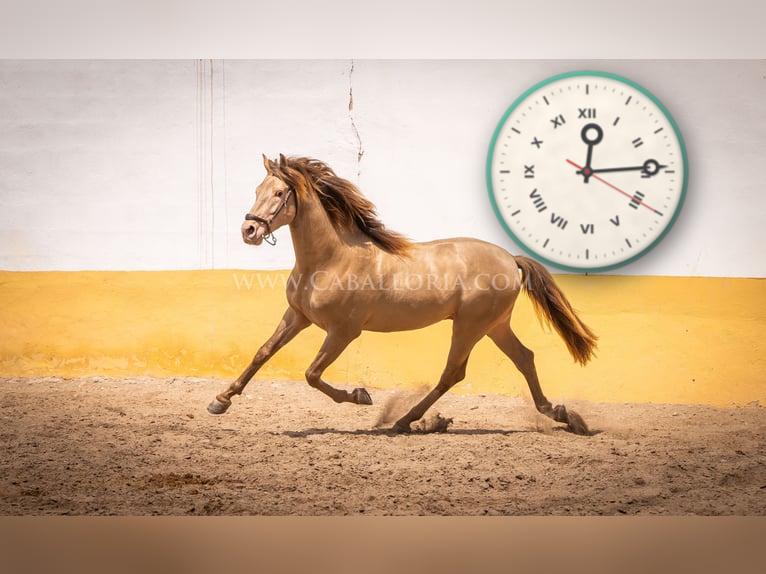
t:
12,14,20
